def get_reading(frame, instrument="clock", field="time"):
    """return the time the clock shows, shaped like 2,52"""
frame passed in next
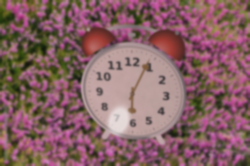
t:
6,04
